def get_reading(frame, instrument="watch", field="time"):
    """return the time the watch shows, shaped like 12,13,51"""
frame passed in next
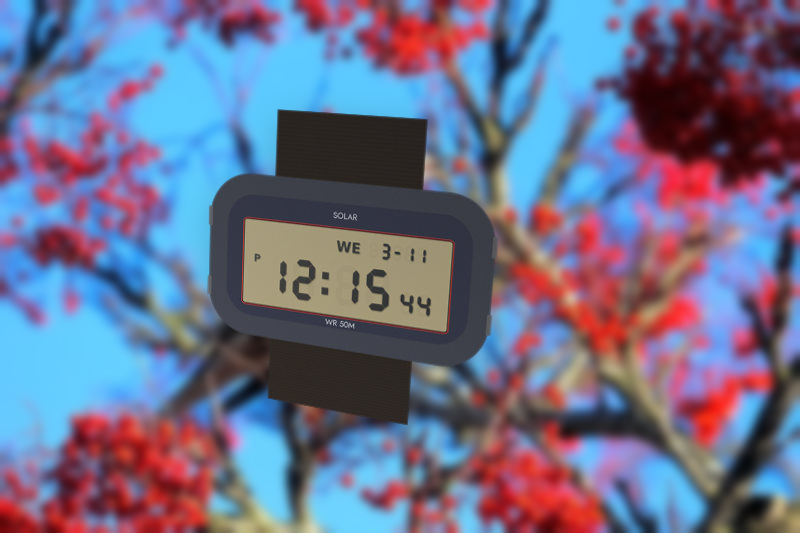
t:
12,15,44
